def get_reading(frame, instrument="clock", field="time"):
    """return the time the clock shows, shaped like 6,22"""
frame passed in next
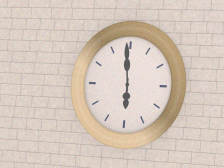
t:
5,59
